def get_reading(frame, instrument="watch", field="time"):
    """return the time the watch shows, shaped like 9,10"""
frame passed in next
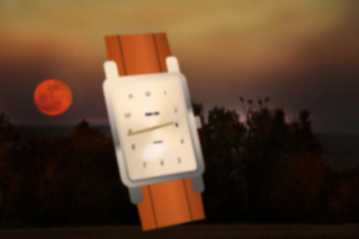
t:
2,44
